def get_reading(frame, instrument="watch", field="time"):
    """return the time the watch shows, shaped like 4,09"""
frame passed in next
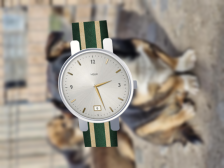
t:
2,27
